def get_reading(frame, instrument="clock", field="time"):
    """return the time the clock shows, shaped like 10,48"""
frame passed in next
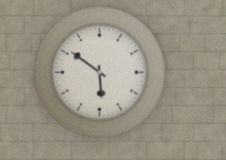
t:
5,51
